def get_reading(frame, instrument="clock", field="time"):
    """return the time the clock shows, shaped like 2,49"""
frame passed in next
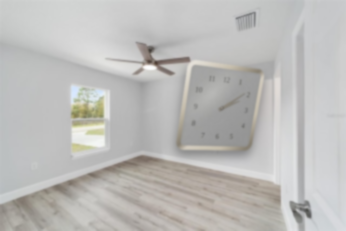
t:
2,09
